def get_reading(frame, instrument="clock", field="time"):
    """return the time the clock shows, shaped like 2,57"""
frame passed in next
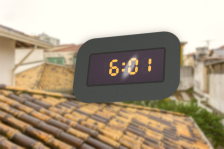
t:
6,01
